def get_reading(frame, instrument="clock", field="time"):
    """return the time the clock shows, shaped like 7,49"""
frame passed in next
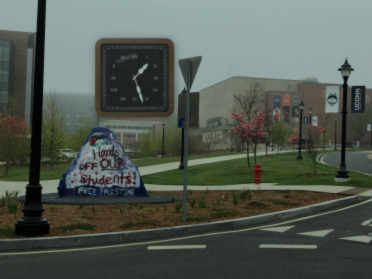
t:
1,27
